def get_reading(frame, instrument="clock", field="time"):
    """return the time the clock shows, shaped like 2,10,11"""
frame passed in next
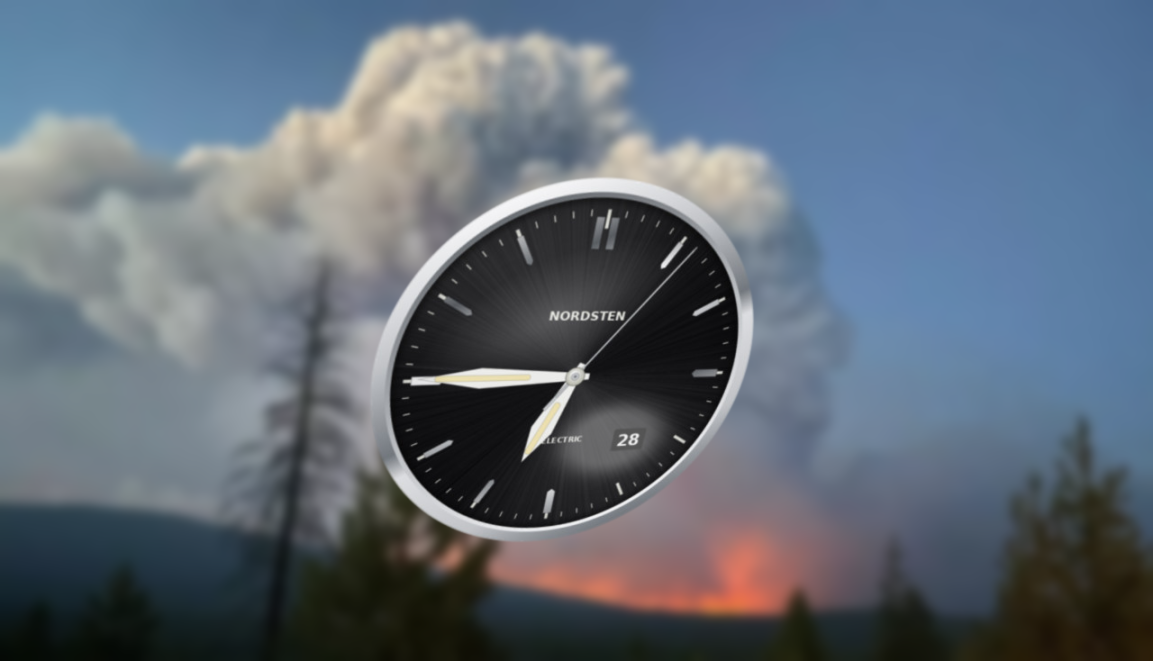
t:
6,45,06
